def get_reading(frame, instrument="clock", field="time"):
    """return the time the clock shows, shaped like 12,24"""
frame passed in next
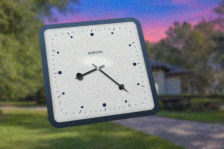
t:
8,23
